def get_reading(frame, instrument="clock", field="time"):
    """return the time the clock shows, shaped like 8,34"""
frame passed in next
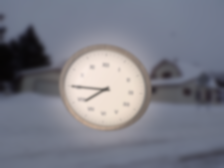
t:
7,45
